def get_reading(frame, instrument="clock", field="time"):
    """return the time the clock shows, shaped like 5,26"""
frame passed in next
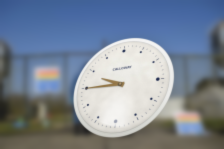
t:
9,45
